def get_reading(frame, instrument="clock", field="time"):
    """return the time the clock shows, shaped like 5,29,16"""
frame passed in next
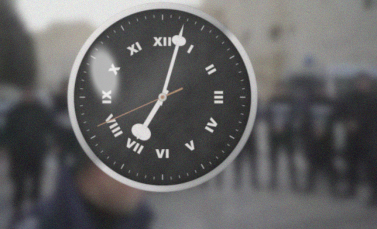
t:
7,02,41
